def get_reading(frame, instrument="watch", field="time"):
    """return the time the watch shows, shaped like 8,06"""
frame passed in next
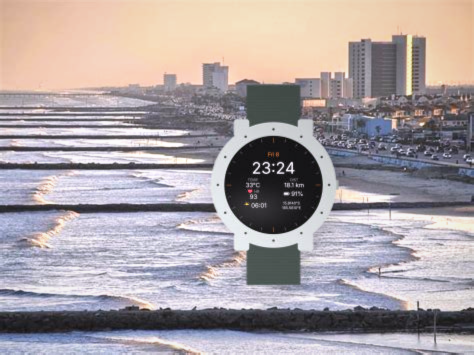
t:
23,24
